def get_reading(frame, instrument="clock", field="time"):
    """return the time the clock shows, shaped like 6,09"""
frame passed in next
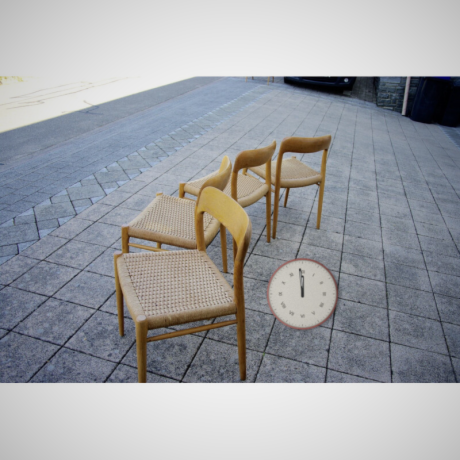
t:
11,59
